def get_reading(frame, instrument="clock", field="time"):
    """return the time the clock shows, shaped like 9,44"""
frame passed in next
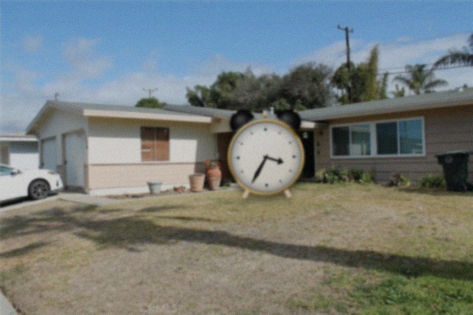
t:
3,35
